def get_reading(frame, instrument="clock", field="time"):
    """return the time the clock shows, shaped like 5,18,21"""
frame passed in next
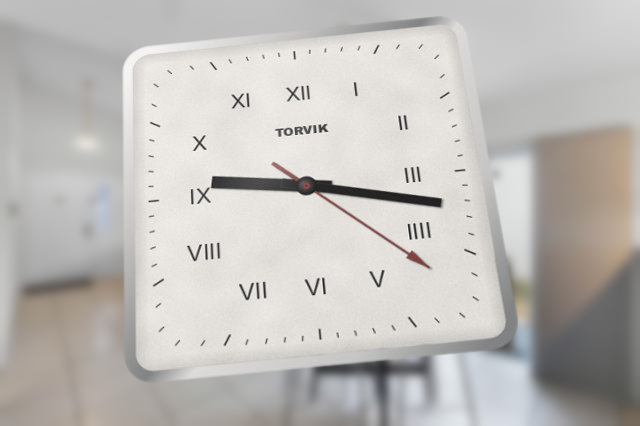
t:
9,17,22
